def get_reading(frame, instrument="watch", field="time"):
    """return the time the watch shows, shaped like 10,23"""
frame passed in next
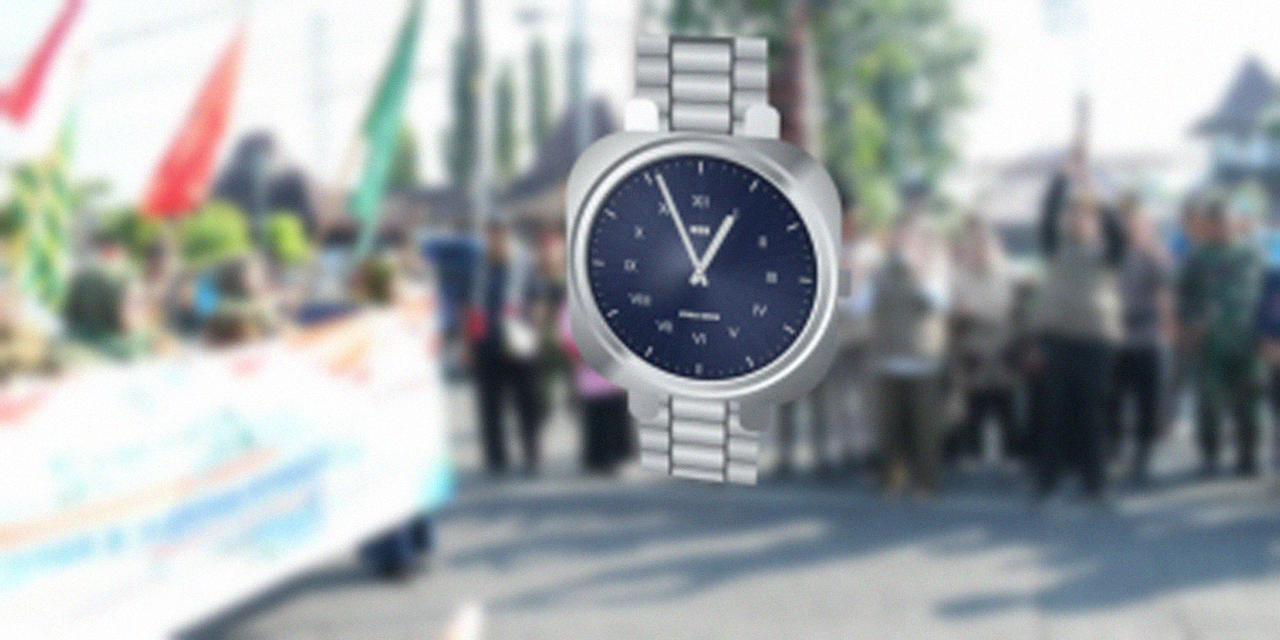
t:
12,56
